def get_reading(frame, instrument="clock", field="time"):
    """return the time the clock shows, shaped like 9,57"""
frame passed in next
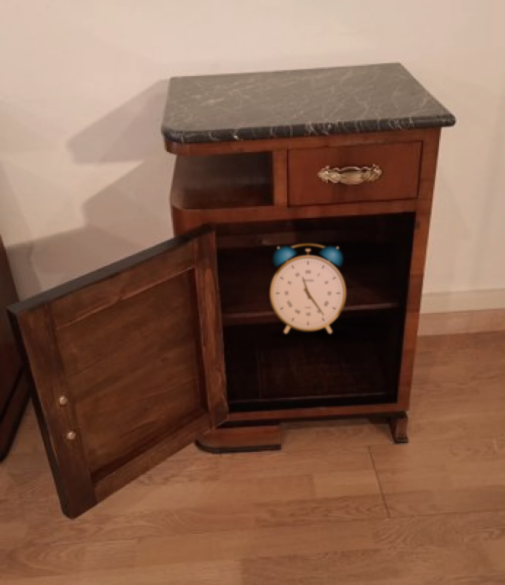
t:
11,24
